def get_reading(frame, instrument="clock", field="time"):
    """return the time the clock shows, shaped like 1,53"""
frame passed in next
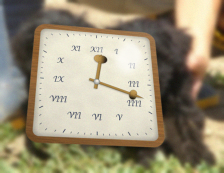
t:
12,18
